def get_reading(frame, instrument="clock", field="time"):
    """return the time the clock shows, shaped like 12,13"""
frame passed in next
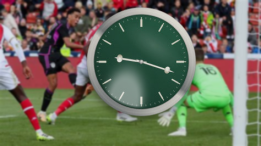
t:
9,18
